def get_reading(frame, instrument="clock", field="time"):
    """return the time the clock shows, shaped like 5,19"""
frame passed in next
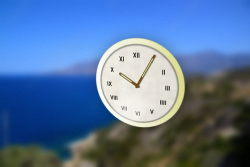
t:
10,05
